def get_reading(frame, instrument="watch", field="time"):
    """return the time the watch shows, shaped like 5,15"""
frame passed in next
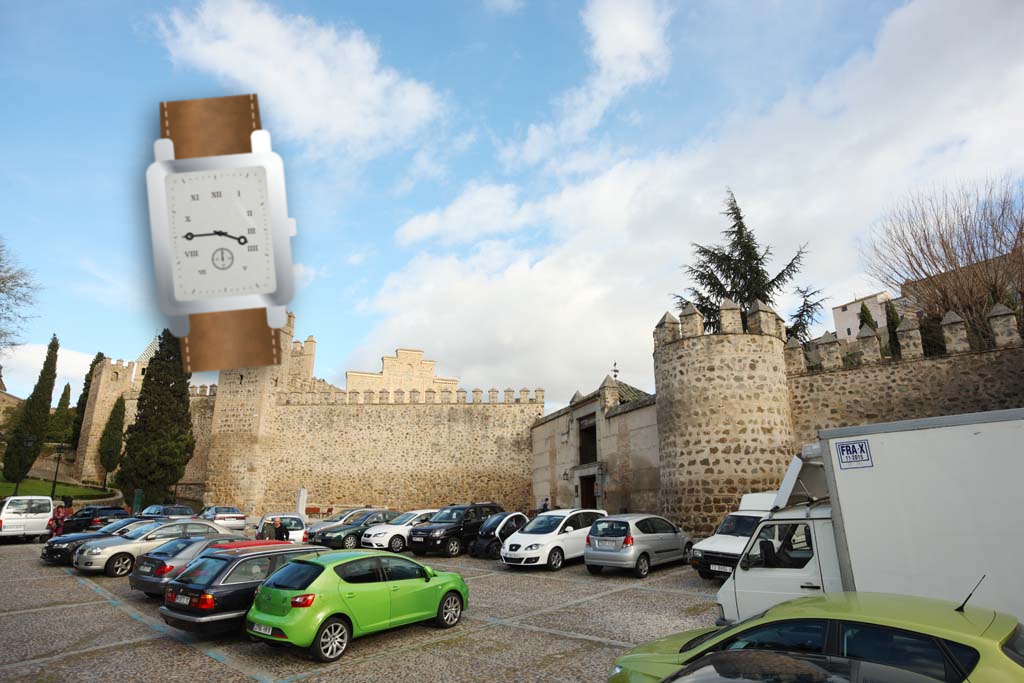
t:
3,45
